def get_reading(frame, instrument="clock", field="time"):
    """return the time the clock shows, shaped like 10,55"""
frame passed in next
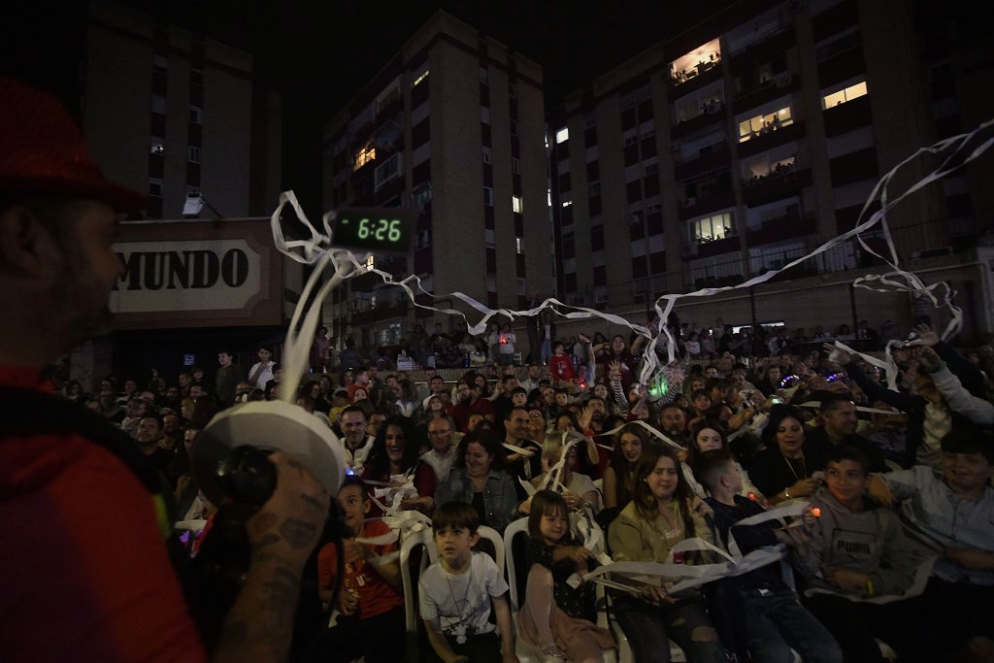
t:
6,26
